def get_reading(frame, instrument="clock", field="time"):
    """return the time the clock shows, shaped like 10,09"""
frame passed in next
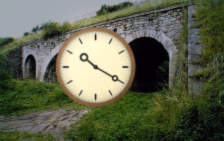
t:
10,20
